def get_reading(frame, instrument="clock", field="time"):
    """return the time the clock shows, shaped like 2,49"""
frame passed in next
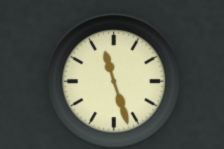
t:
11,27
